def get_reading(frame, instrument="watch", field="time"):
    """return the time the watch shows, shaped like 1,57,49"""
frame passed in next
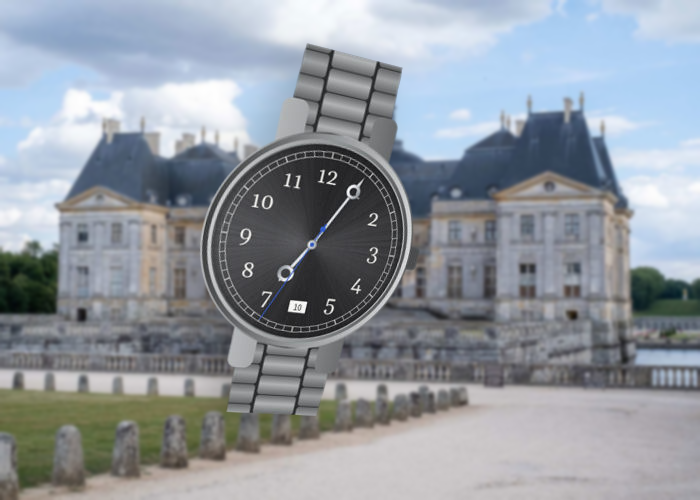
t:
7,04,34
